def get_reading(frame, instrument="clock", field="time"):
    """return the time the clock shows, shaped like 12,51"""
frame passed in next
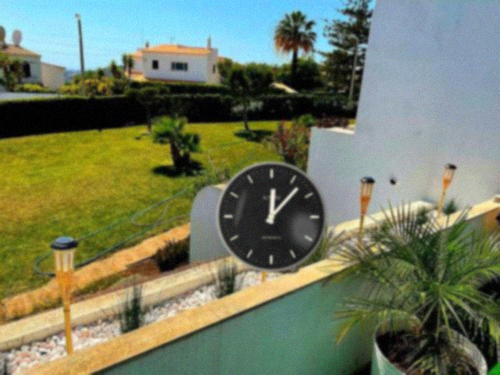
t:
12,07
